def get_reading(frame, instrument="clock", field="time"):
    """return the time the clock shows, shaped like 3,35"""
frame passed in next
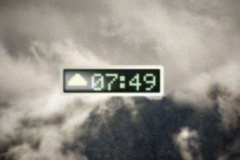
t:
7,49
